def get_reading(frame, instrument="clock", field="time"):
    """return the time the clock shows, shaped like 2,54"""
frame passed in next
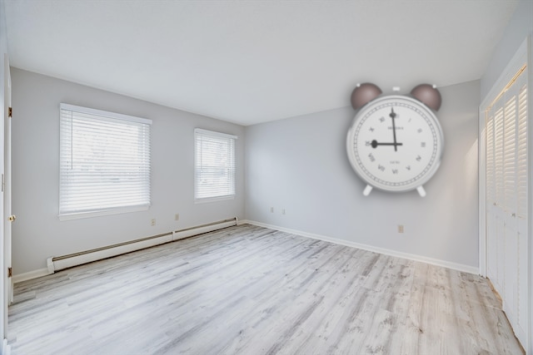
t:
8,59
